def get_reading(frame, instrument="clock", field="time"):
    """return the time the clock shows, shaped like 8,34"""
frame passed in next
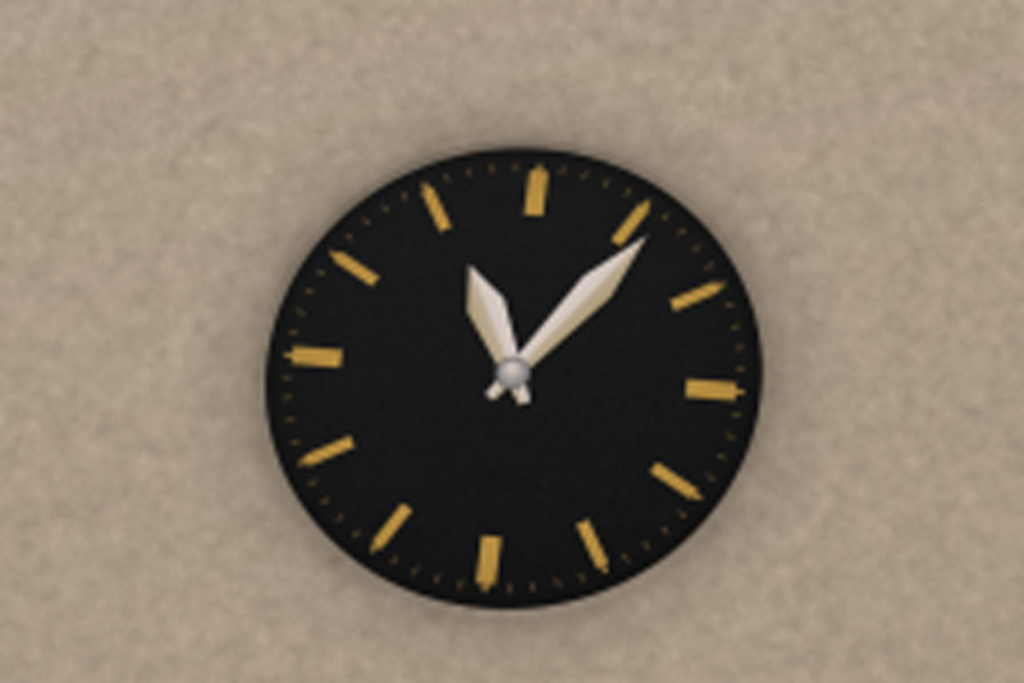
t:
11,06
